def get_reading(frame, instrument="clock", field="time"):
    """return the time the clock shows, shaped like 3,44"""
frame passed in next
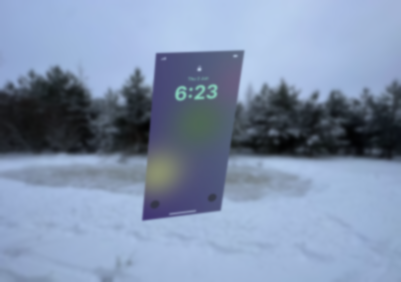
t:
6,23
